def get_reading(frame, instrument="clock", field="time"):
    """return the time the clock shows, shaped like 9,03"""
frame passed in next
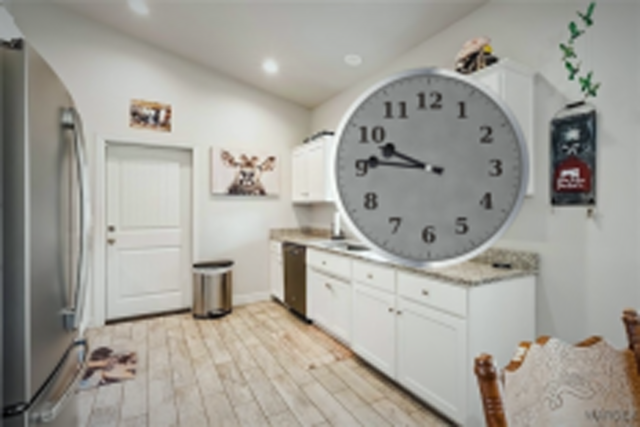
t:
9,46
